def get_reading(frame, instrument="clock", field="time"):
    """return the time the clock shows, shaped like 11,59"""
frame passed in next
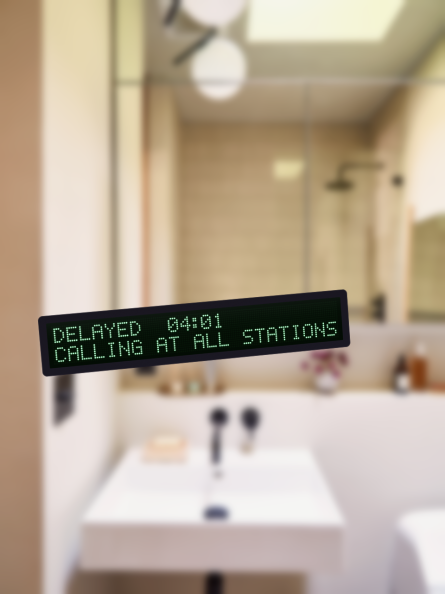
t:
4,01
